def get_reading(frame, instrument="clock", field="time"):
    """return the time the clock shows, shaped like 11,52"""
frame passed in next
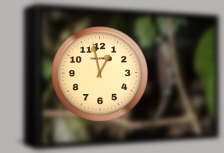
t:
12,58
